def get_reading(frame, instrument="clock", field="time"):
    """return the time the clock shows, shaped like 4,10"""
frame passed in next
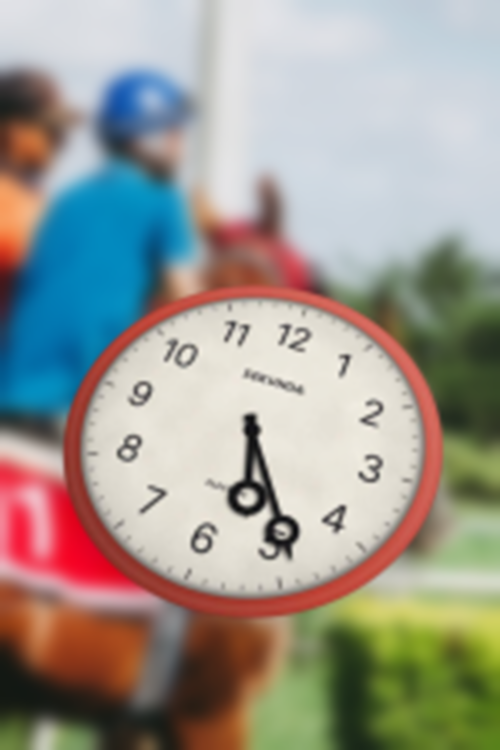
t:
5,24
